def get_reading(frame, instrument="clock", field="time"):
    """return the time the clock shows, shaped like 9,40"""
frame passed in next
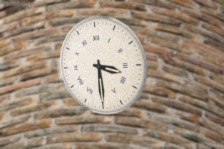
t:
3,30
